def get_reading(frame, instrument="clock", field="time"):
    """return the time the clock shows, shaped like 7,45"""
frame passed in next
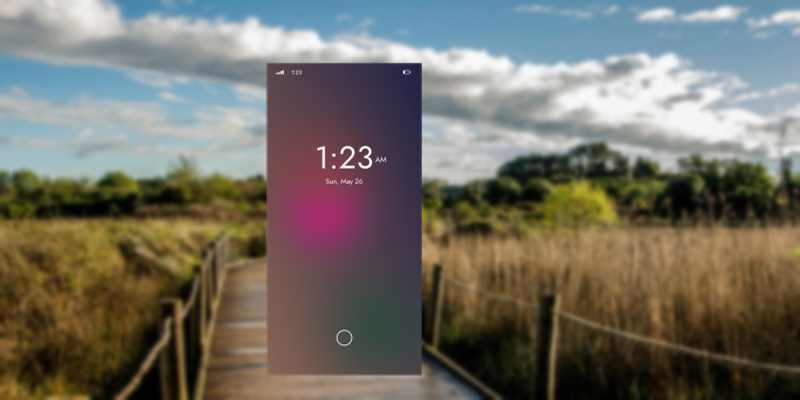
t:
1,23
